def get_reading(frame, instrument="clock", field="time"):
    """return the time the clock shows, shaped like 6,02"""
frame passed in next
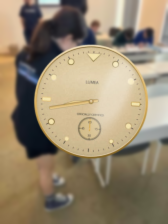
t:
8,43
